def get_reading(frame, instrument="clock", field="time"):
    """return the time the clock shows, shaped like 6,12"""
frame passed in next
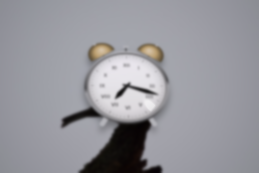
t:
7,18
